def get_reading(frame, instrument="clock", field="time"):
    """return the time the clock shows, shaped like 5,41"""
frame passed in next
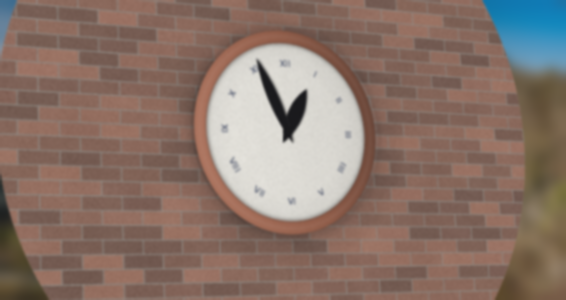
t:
12,56
